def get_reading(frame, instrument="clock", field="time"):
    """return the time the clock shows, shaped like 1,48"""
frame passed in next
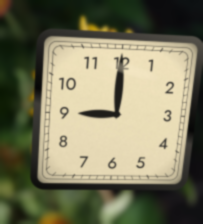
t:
9,00
